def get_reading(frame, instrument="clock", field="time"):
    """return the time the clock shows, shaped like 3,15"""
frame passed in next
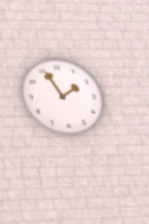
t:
1,56
